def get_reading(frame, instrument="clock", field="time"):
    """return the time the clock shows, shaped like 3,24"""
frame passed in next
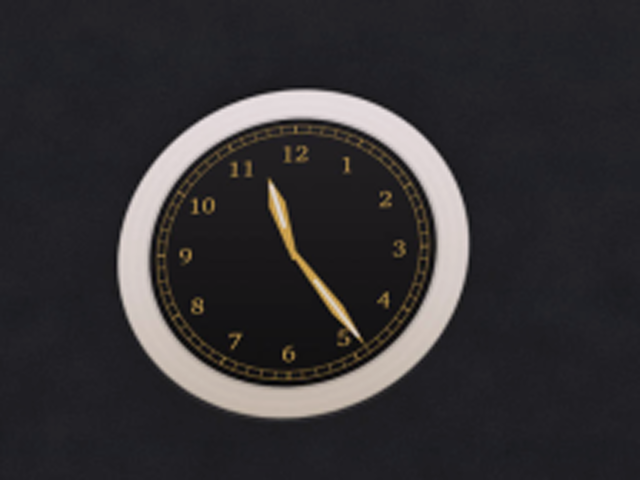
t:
11,24
